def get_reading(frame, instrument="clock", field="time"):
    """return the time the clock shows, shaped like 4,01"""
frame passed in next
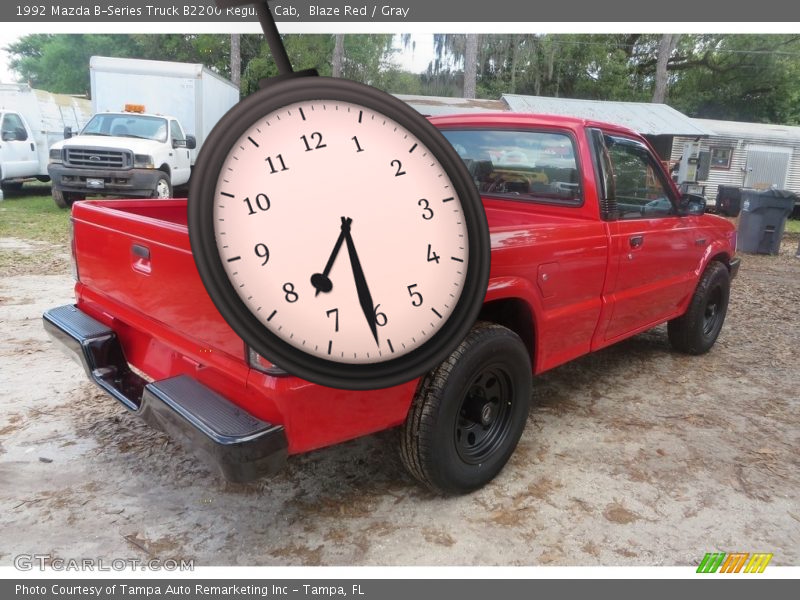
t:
7,31
